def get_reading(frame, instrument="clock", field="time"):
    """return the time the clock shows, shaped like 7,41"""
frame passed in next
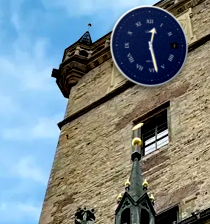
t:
12,28
